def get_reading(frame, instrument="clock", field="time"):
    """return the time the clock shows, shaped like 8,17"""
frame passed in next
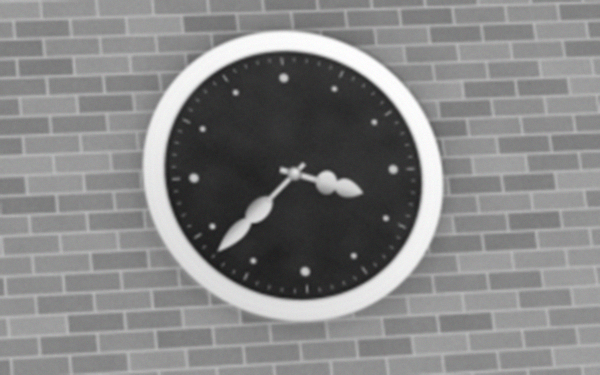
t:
3,38
